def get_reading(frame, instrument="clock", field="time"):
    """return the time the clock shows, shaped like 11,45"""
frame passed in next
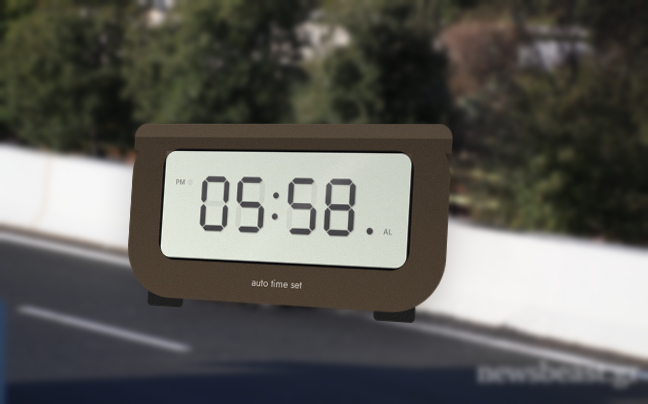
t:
5,58
